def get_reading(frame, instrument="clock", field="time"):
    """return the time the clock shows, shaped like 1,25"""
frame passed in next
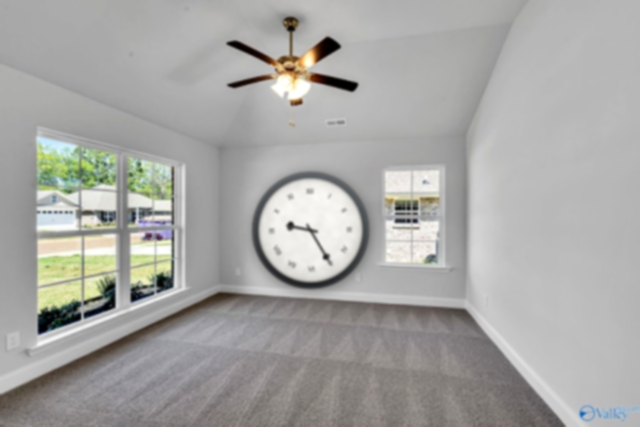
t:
9,25
